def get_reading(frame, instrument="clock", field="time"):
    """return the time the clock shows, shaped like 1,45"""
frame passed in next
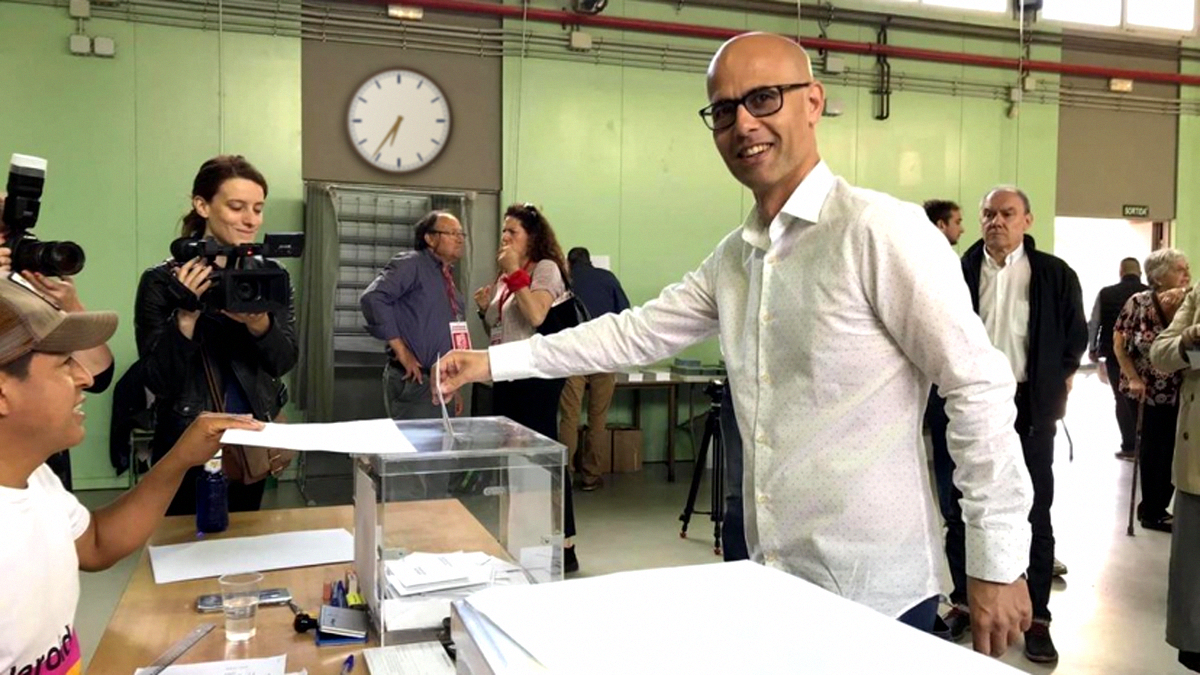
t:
6,36
